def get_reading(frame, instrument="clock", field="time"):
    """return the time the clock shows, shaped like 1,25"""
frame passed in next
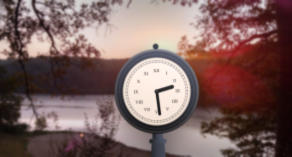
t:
2,29
